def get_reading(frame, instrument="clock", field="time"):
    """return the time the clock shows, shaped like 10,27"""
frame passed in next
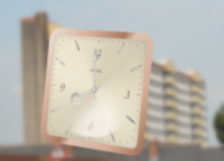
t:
7,59
